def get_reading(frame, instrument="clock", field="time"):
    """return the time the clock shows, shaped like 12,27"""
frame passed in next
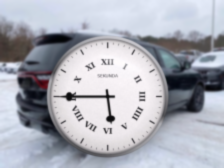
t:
5,45
